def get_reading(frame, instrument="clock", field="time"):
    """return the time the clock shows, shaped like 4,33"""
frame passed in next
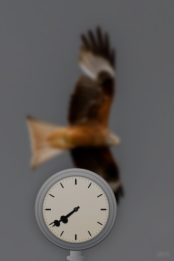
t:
7,39
